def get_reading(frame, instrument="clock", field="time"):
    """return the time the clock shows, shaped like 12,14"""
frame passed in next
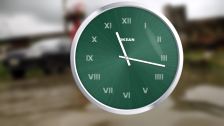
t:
11,17
